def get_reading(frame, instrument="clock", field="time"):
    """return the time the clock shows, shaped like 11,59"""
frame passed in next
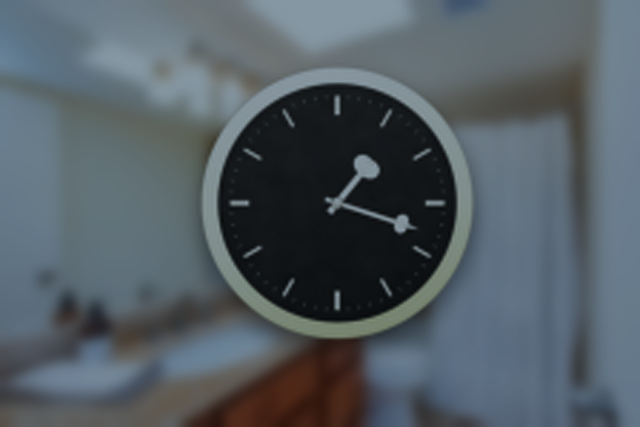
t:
1,18
